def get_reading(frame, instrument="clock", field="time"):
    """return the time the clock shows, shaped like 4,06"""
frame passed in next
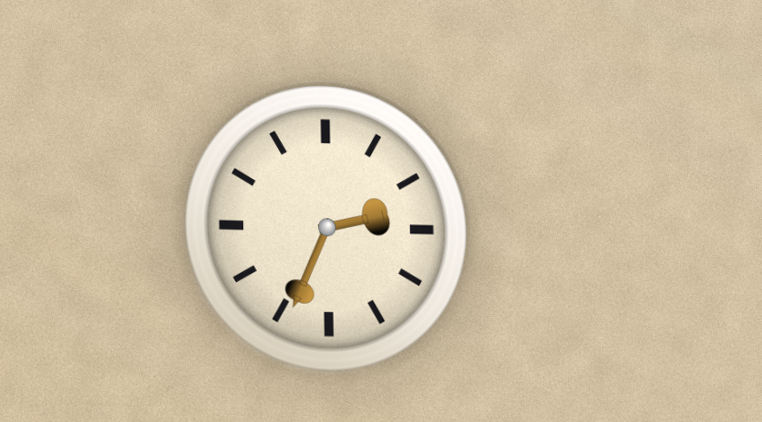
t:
2,34
